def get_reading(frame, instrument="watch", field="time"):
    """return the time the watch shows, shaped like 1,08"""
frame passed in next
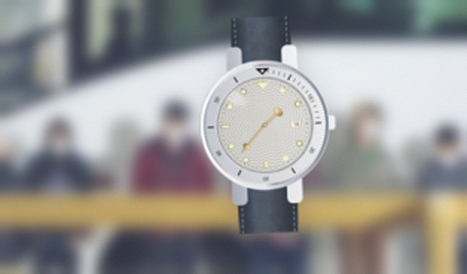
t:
1,37
